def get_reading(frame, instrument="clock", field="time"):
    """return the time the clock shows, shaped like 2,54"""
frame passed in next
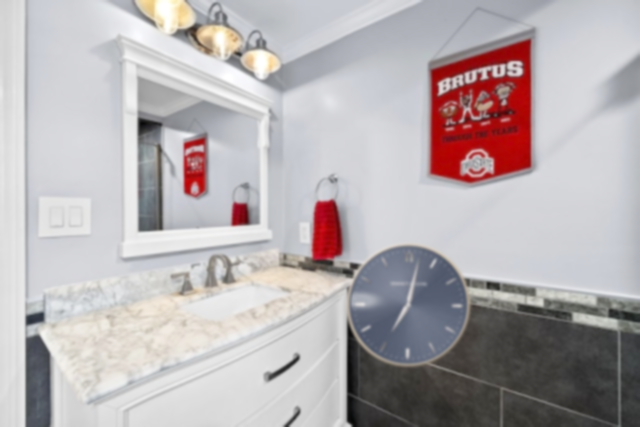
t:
7,02
